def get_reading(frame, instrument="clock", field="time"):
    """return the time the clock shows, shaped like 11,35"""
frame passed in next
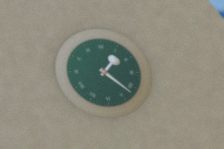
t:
1,22
